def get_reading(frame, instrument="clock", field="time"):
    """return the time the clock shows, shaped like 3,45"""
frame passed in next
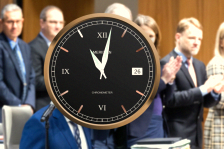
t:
11,02
